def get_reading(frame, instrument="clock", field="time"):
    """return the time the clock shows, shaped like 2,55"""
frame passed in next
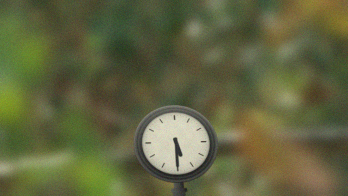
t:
5,30
